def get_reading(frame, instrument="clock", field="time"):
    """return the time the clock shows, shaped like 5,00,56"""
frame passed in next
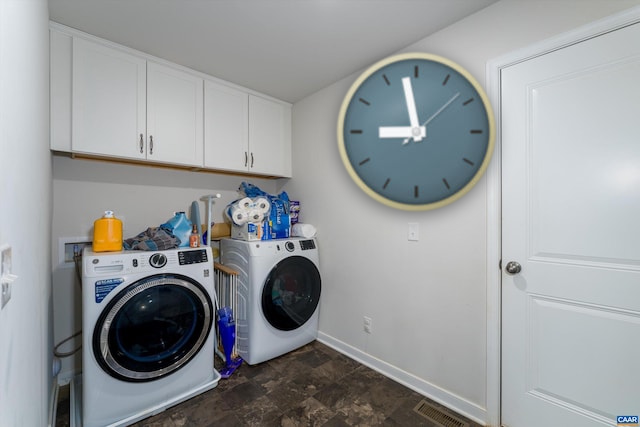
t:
8,58,08
